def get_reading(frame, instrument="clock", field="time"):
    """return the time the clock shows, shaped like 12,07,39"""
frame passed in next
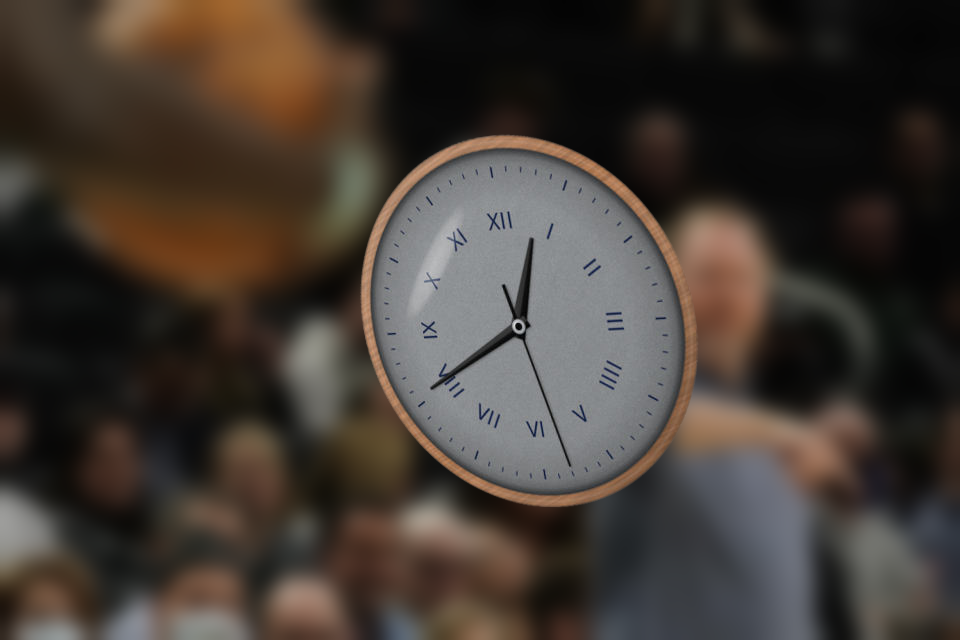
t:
12,40,28
